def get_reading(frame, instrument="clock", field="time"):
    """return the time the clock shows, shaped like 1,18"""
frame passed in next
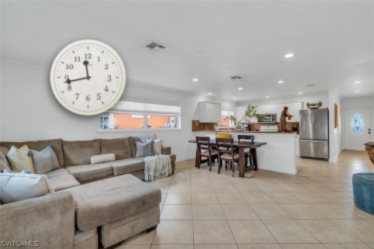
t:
11,43
